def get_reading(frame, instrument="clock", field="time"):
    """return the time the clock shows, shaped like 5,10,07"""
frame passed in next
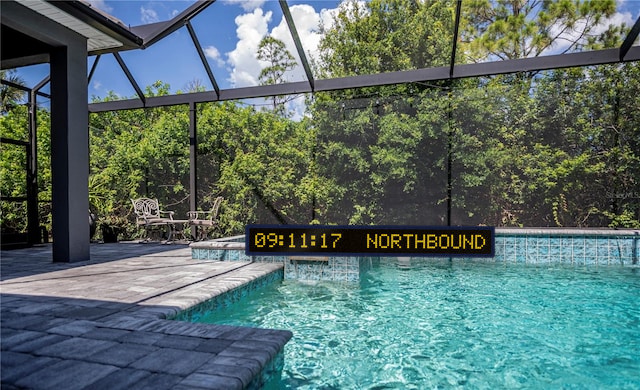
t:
9,11,17
